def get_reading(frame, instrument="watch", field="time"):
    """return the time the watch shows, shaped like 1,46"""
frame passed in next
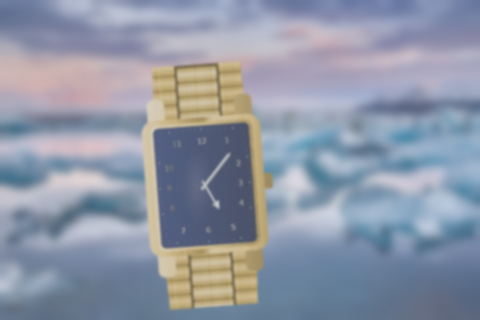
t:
5,07
